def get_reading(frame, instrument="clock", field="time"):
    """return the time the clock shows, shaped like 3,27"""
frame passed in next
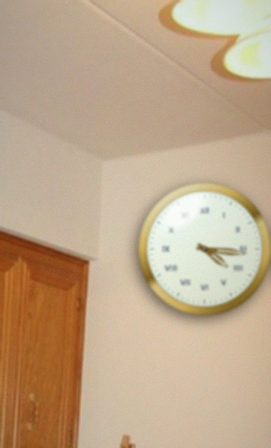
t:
4,16
